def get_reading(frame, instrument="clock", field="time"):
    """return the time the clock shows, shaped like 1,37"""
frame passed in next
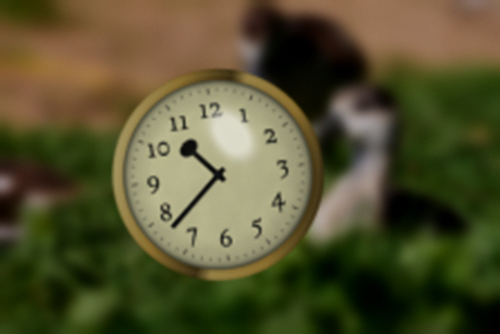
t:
10,38
